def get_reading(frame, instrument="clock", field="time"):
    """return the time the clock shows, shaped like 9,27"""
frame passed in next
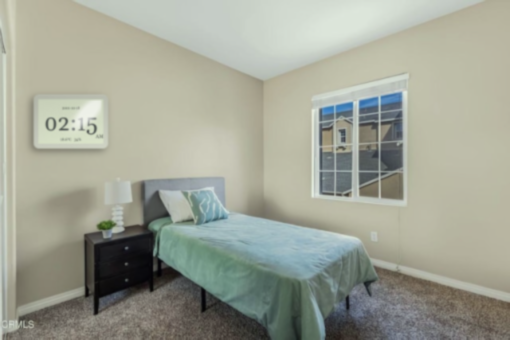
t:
2,15
